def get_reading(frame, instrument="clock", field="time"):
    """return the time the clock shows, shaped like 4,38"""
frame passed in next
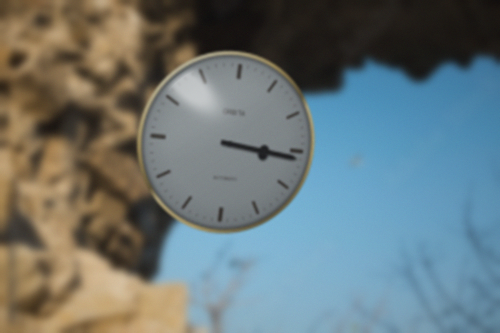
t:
3,16
